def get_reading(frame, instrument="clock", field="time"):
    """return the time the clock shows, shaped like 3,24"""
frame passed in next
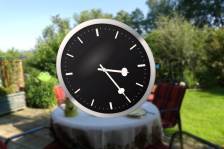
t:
3,25
